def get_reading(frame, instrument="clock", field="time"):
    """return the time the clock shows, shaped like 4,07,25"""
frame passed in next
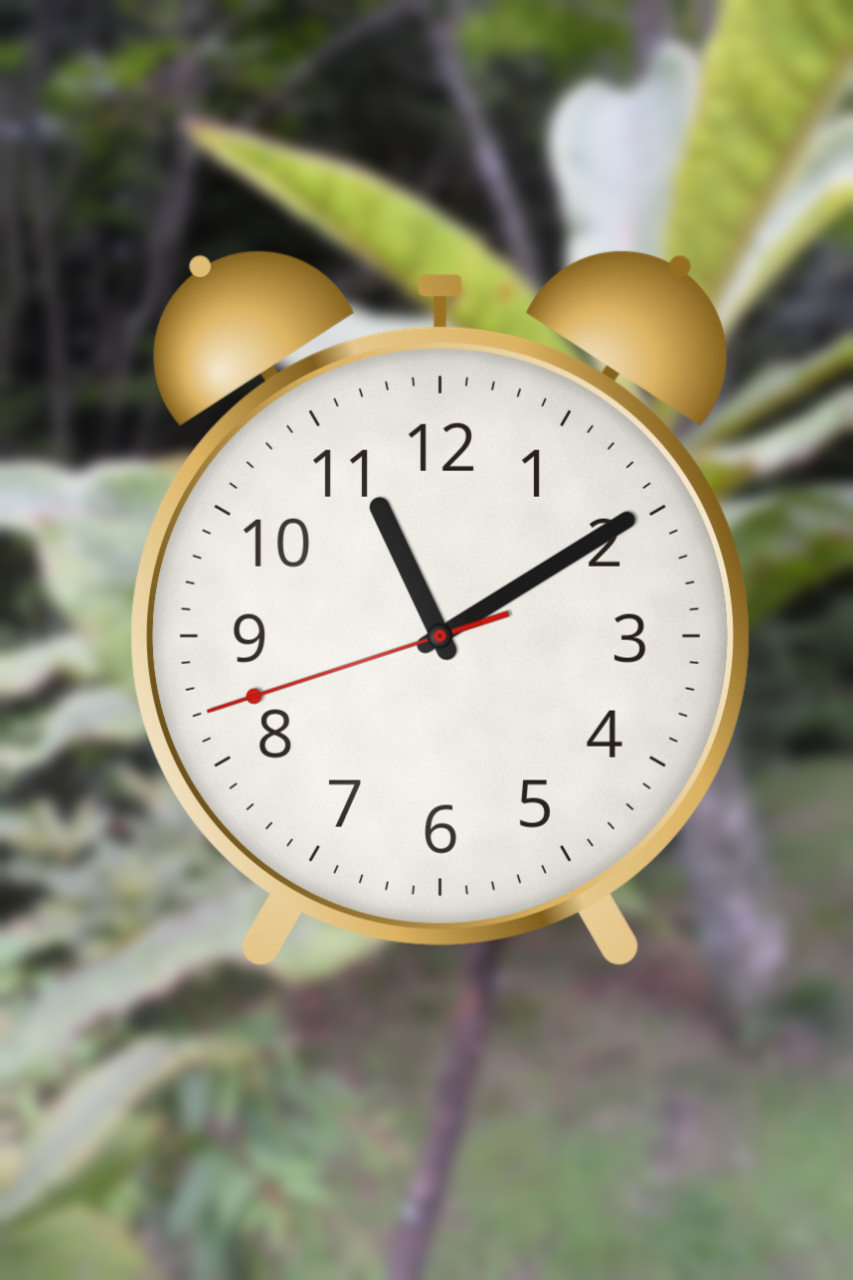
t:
11,09,42
